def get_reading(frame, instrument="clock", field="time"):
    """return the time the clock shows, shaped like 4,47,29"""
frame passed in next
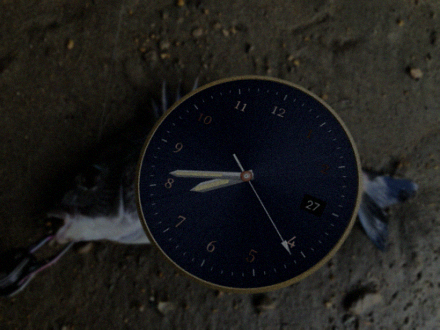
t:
7,41,21
